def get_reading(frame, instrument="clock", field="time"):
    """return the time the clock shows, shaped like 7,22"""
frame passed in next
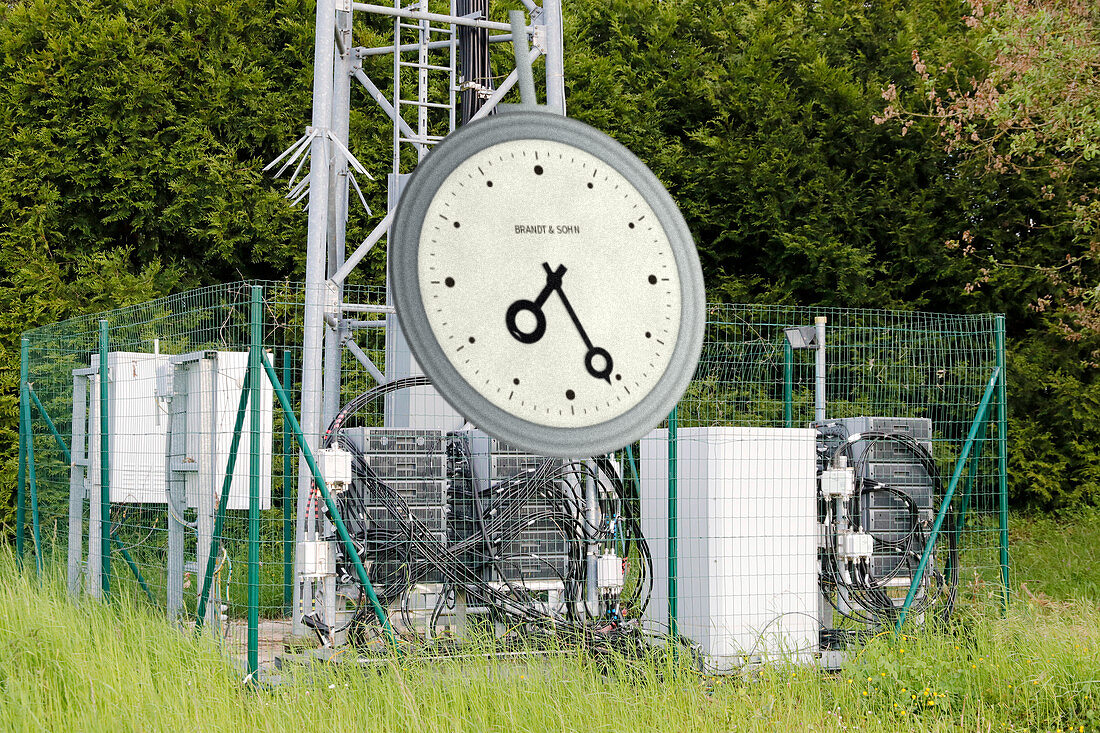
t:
7,26
